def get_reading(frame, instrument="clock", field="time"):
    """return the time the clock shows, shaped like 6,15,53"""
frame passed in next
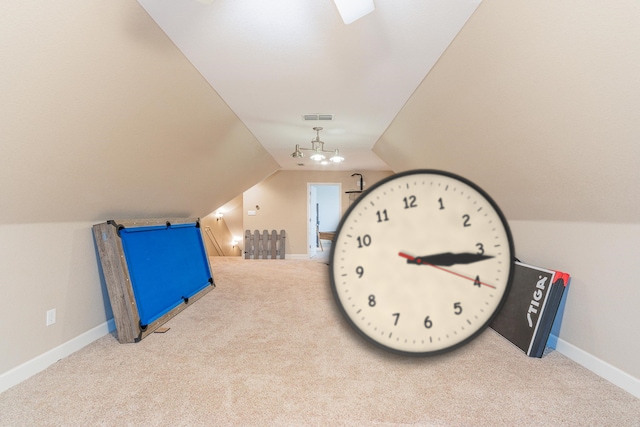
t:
3,16,20
